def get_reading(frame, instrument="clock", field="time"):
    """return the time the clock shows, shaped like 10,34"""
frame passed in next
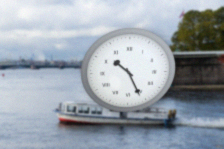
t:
10,26
